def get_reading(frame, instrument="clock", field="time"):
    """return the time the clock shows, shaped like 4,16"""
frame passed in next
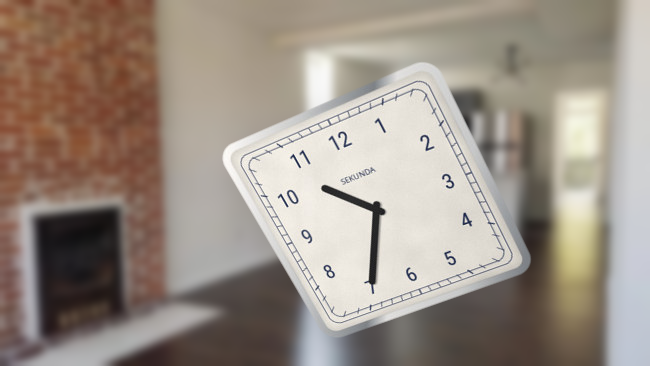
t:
10,35
